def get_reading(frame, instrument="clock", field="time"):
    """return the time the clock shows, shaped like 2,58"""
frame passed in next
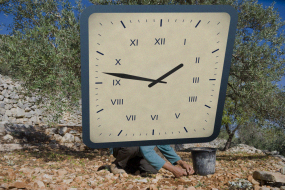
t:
1,47
